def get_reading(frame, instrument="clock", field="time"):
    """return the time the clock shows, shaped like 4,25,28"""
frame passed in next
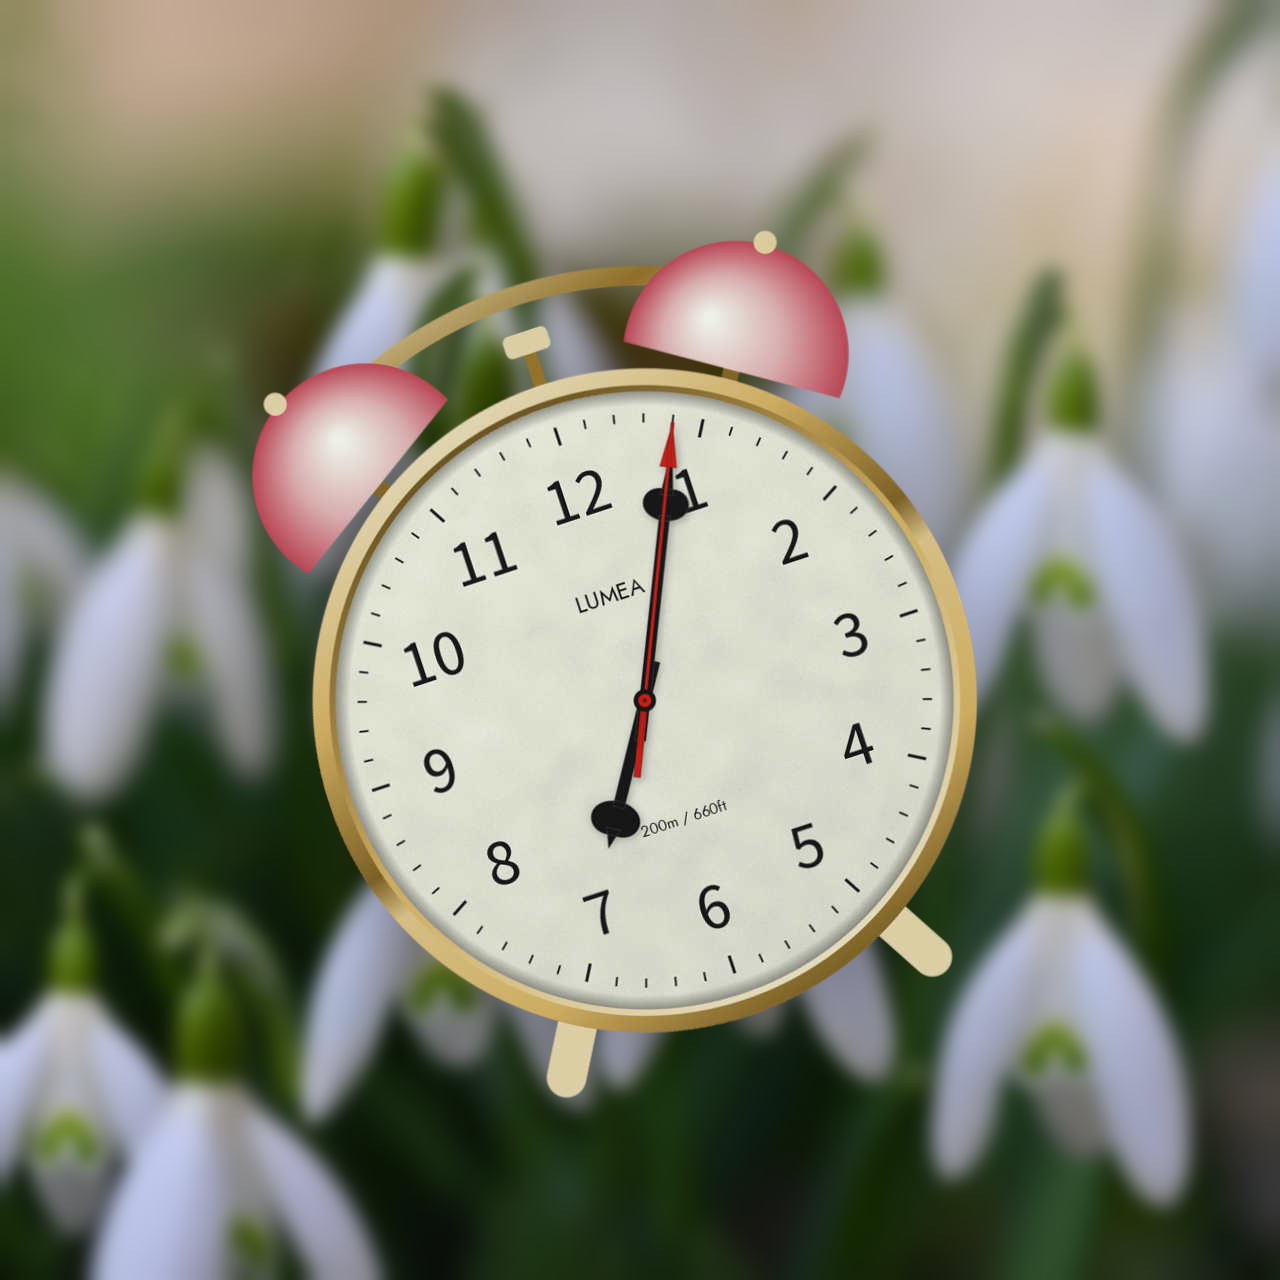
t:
7,04,04
